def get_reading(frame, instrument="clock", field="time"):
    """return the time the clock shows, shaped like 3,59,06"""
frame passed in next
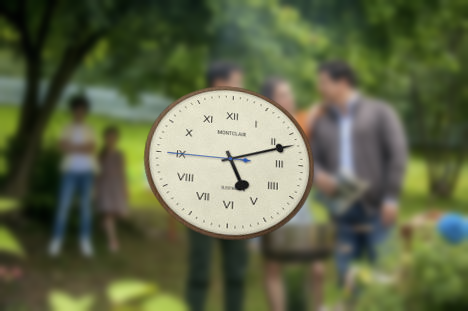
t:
5,11,45
